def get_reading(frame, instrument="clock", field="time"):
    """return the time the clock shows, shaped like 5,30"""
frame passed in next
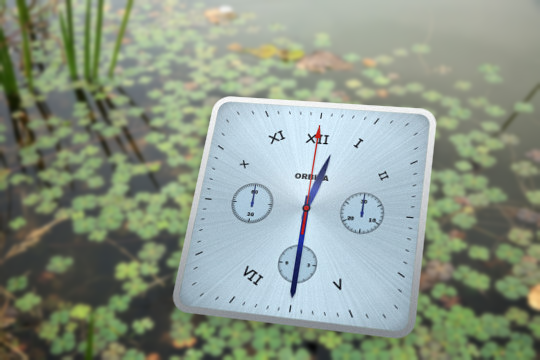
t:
12,30
